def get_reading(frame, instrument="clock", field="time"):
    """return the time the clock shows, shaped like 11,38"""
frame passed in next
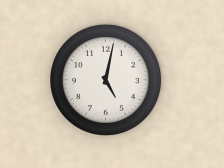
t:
5,02
